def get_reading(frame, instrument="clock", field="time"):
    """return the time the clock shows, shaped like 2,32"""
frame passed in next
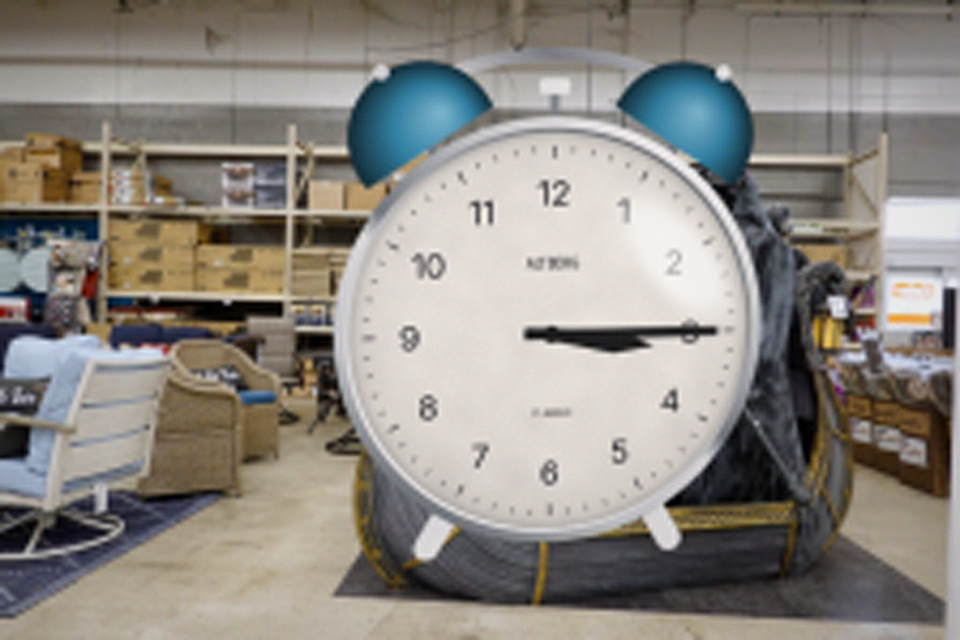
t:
3,15
